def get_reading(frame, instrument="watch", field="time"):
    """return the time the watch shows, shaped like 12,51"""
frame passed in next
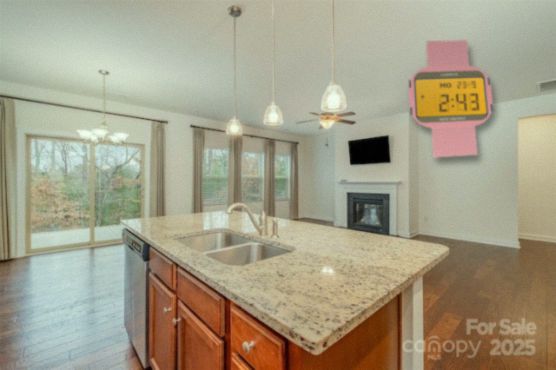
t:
2,43
